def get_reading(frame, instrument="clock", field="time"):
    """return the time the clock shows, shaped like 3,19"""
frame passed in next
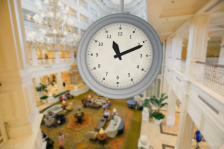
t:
11,11
